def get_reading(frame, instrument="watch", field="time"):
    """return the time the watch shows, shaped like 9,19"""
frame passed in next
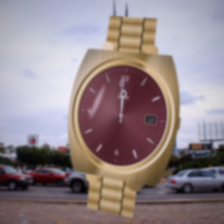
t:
11,59
